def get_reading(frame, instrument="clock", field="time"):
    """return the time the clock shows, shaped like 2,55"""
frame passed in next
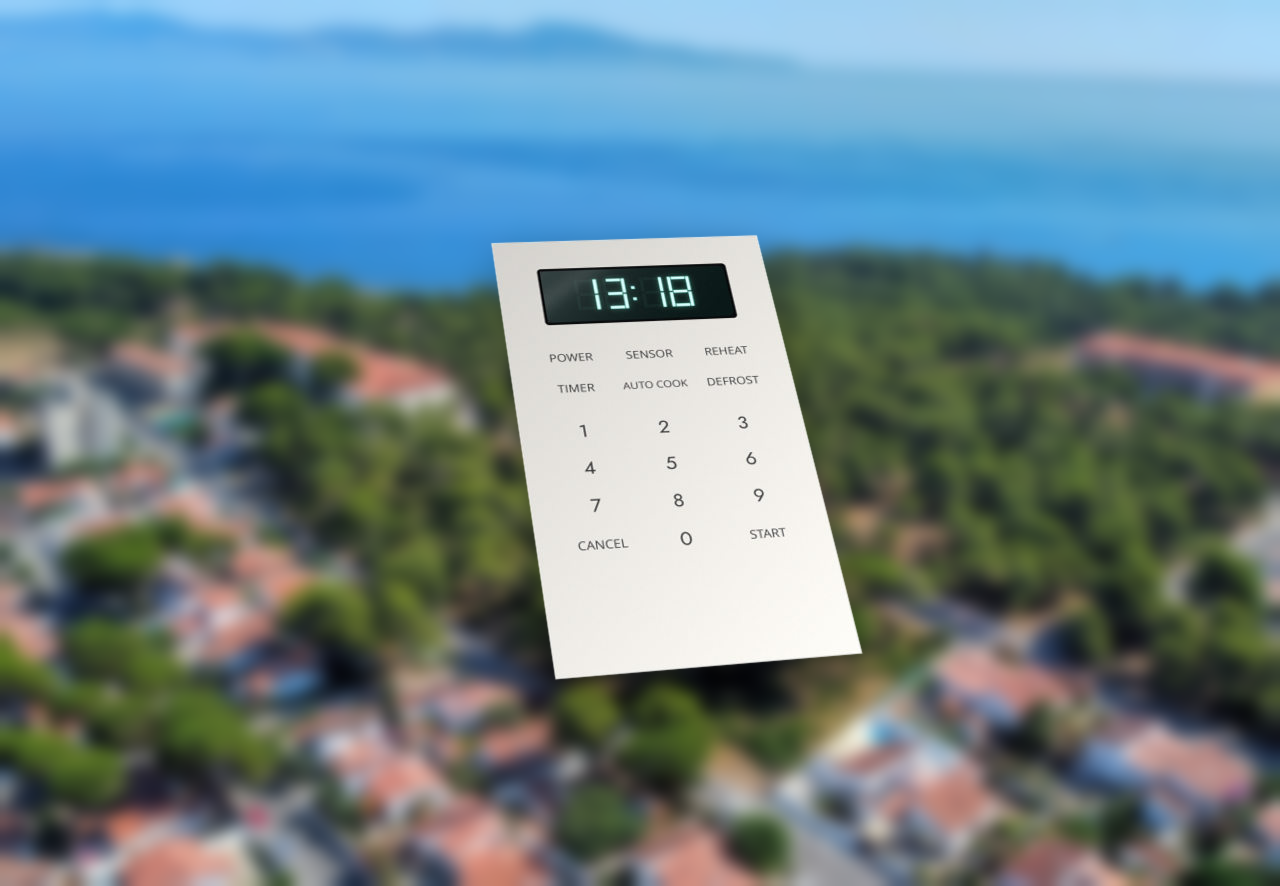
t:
13,18
